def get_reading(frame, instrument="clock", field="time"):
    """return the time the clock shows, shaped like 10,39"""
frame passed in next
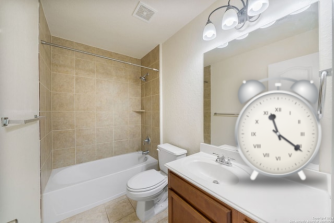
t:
11,21
